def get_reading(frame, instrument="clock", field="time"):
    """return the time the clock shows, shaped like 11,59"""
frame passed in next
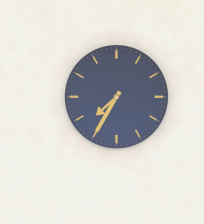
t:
7,35
